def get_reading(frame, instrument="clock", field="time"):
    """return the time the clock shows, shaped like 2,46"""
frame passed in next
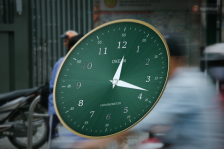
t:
12,18
